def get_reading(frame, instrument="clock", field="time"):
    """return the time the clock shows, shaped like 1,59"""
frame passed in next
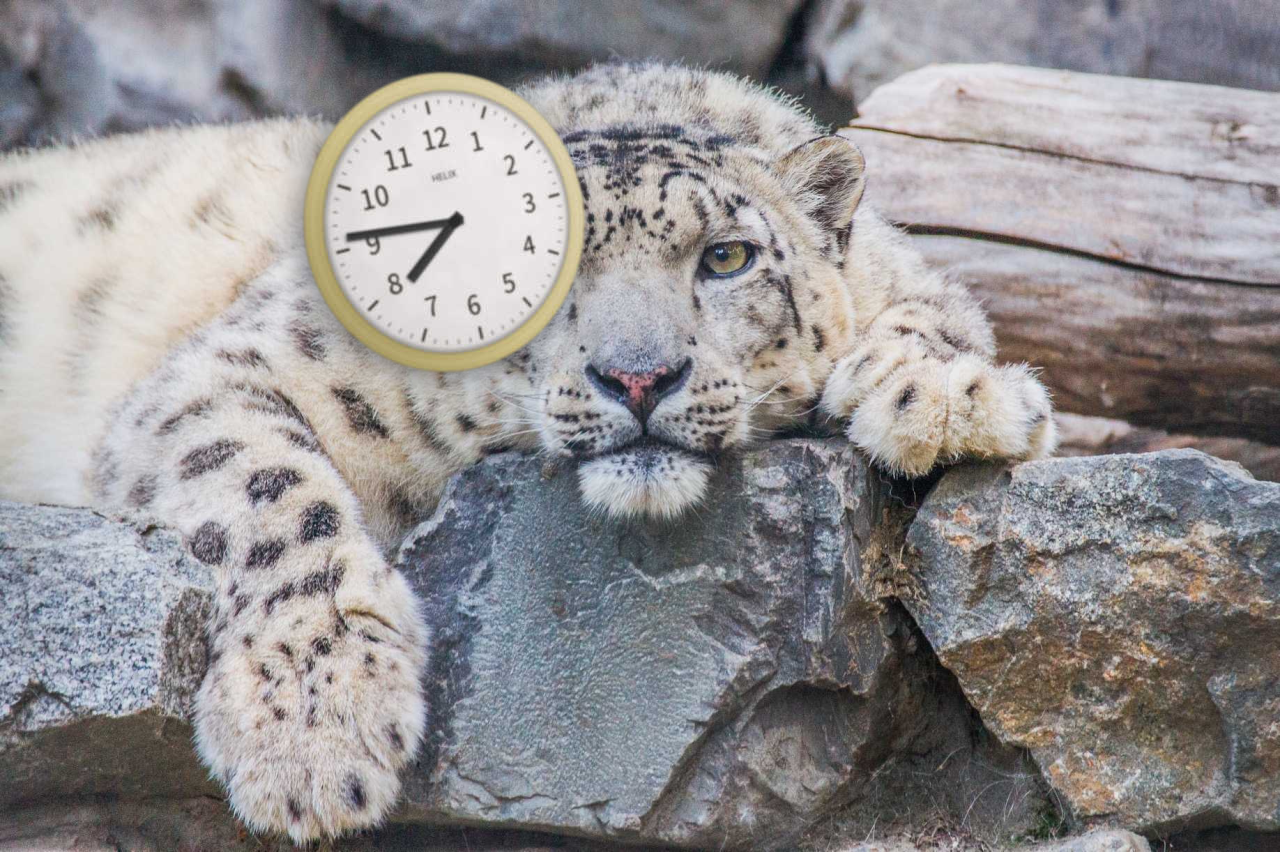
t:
7,46
